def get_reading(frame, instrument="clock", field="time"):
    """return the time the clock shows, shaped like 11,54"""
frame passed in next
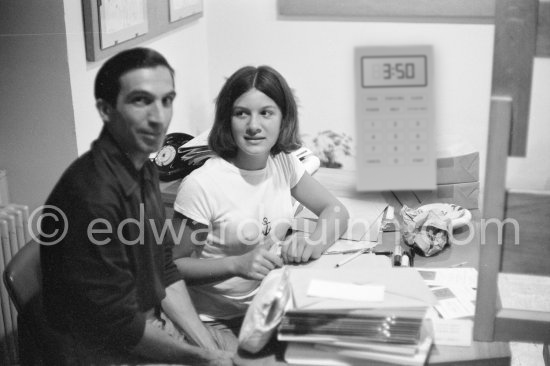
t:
3,50
